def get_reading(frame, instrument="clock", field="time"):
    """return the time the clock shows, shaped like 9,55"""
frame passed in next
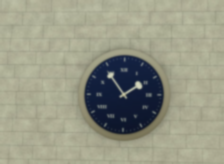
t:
1,54
